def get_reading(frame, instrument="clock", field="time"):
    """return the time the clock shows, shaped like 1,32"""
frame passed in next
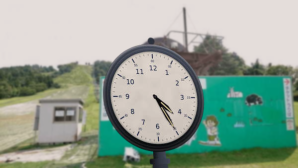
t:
4,25
